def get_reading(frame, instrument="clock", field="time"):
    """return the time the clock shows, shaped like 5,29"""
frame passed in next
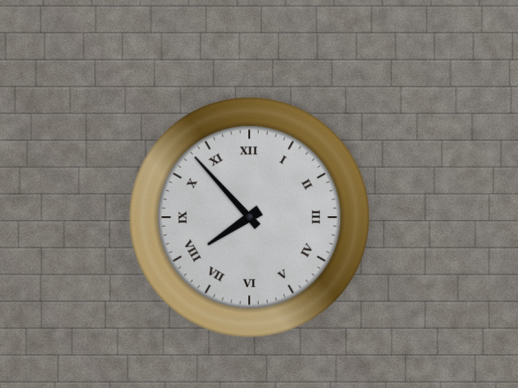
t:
7,53
